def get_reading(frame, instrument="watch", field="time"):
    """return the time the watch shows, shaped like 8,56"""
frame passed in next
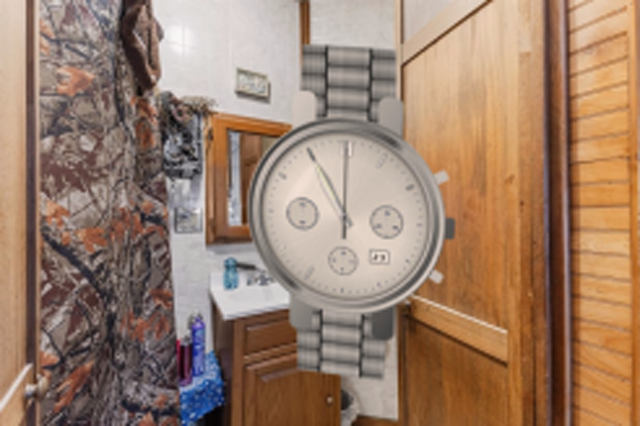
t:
10,55
